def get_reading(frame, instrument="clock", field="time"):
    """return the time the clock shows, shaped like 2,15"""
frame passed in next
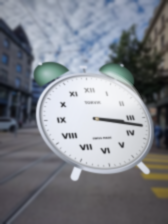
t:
3,17
